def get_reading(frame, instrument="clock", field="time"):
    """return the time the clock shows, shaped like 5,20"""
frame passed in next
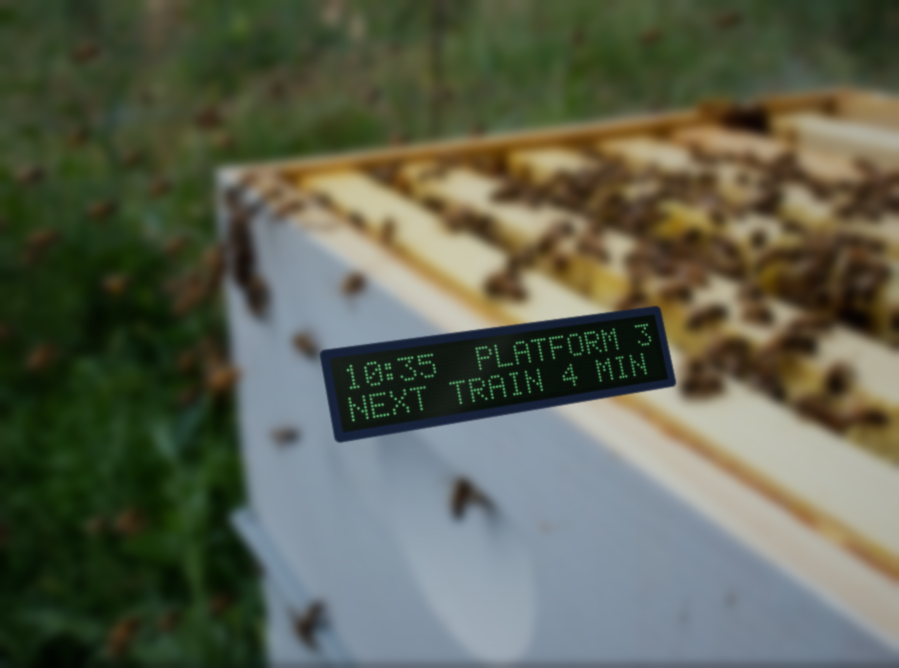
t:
10,35
